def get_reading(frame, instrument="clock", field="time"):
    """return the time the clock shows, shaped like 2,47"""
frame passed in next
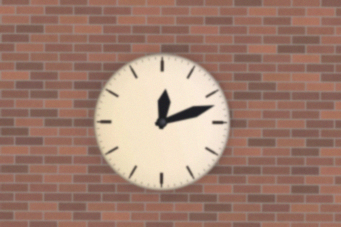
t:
12,12
